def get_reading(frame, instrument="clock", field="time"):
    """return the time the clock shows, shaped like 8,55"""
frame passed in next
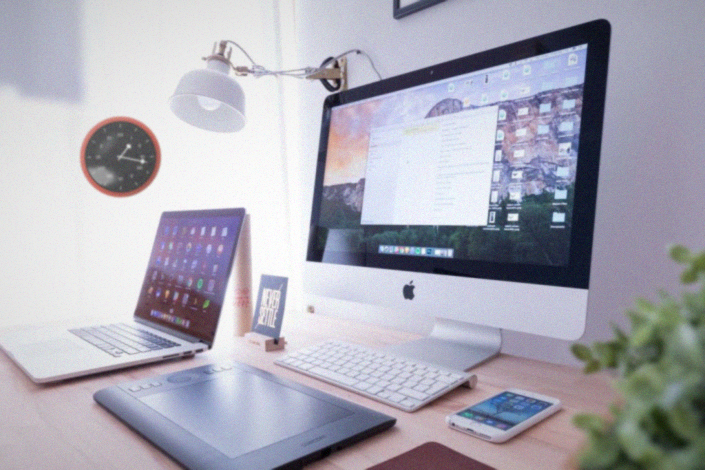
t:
1,17
